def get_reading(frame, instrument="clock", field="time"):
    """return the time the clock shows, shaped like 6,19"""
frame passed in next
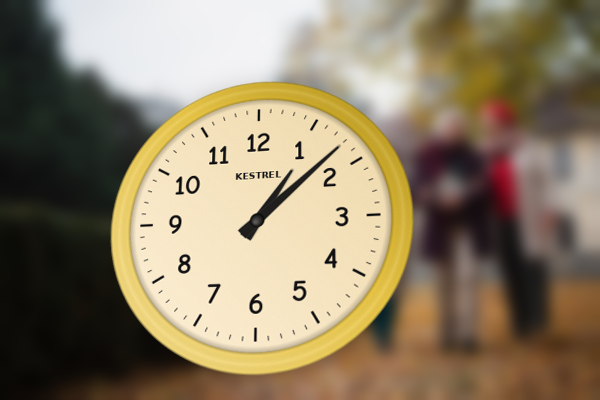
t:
1,08
